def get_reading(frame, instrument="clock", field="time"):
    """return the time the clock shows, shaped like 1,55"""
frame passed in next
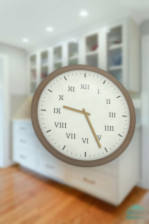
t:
9,26
